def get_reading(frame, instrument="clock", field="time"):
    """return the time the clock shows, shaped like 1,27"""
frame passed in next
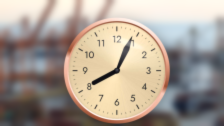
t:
8,04
